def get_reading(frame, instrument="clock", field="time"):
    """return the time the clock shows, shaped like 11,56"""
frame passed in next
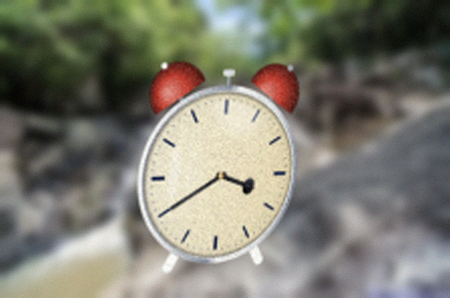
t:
3,40
